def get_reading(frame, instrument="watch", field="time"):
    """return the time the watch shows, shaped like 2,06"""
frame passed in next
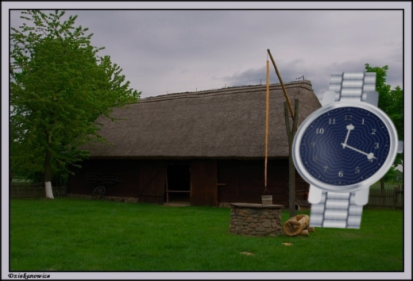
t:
12,19
